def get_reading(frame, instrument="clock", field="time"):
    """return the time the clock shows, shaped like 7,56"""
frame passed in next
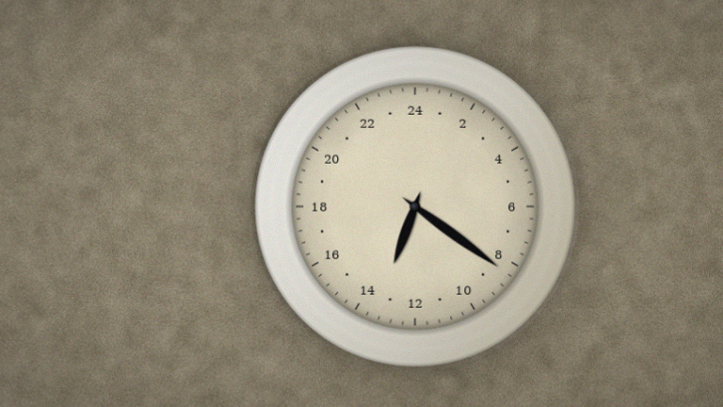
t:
13,21
